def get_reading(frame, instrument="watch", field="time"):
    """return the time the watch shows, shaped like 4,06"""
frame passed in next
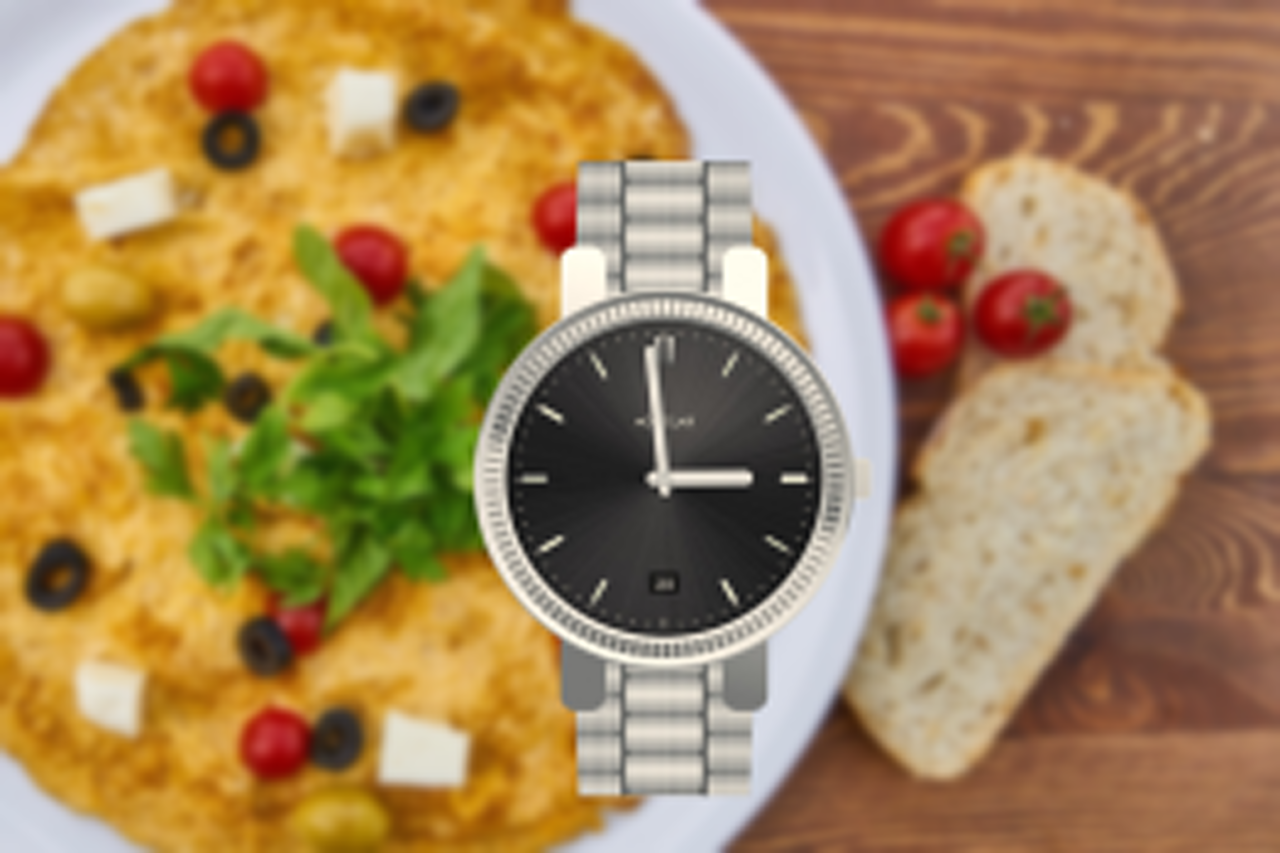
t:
2,59
